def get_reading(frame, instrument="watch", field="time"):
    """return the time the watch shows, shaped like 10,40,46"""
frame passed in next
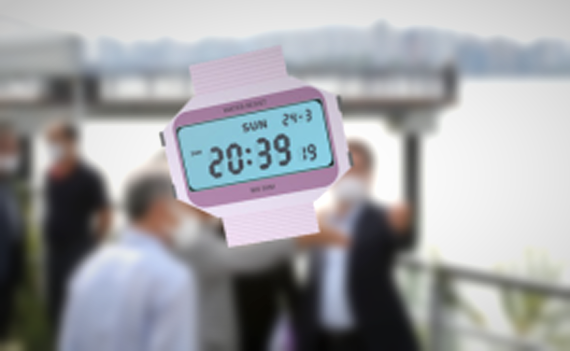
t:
20,39,19
